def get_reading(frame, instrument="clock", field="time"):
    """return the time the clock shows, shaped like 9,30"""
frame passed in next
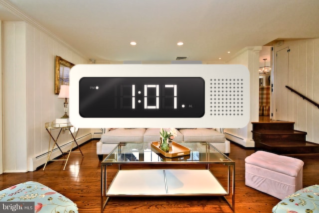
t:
1,07
